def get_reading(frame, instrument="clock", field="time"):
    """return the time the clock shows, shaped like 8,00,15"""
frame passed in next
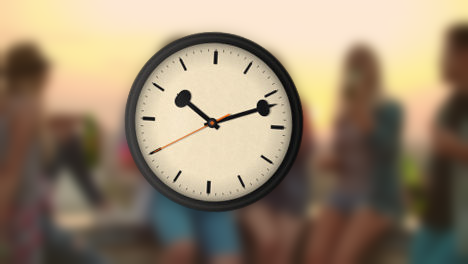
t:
10,11,40
